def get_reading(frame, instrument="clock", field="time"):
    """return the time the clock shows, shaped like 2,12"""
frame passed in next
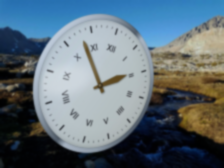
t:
1,53
